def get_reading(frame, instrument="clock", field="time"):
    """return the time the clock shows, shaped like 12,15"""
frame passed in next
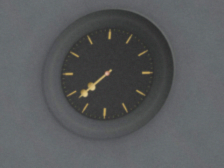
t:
7,38
